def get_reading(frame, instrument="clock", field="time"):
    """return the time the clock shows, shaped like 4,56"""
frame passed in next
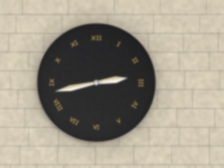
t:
2,43
